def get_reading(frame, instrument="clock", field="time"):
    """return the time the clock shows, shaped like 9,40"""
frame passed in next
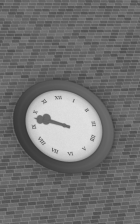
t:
9,48
